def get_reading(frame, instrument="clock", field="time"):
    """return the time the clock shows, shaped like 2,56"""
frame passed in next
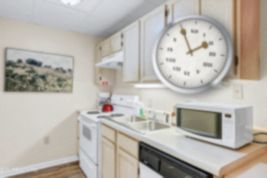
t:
1,55
